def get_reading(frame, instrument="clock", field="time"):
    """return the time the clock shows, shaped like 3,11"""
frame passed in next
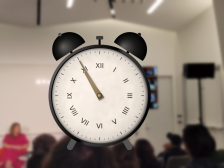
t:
10,55
